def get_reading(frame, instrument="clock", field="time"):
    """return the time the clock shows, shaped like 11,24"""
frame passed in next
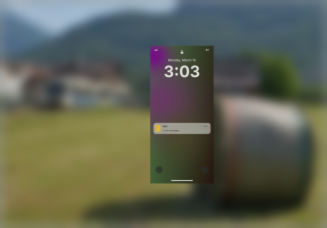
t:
3,03
